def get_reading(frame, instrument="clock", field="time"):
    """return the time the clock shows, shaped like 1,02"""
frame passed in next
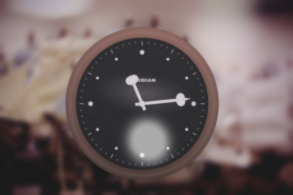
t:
11,14
